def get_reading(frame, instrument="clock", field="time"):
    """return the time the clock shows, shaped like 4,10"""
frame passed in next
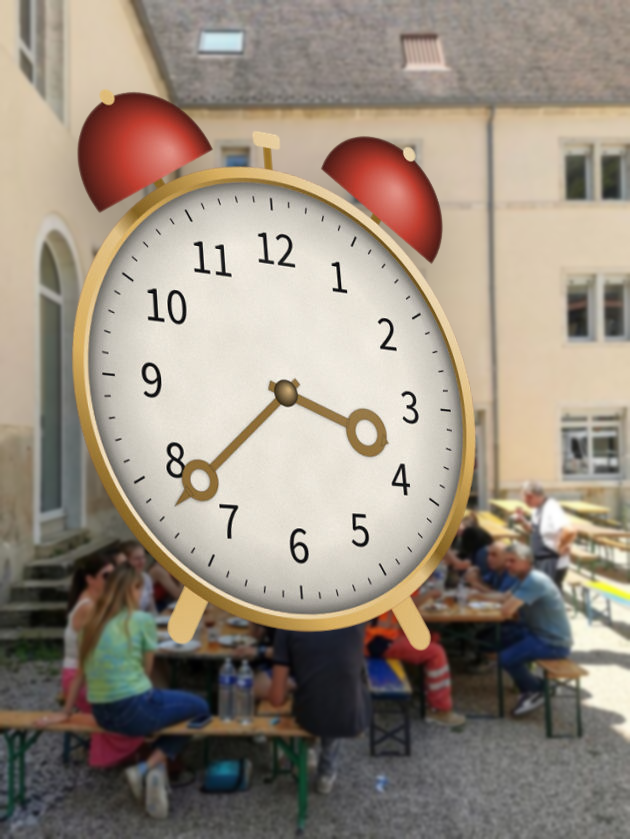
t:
3,38
